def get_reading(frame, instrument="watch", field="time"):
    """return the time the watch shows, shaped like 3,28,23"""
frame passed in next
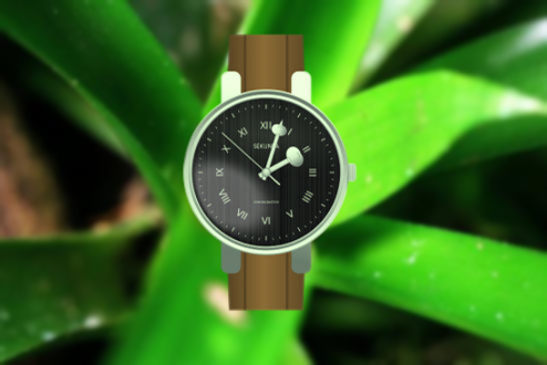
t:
2,02,52
